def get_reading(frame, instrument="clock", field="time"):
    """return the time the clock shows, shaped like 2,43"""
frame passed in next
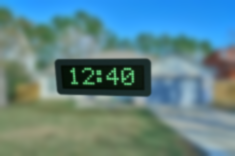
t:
12,40
